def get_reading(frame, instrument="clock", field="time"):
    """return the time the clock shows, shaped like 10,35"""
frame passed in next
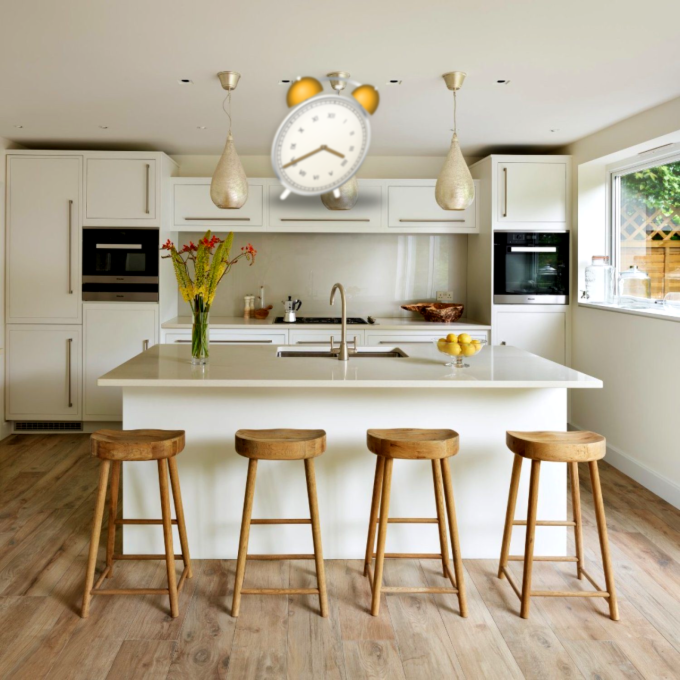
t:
3,40
